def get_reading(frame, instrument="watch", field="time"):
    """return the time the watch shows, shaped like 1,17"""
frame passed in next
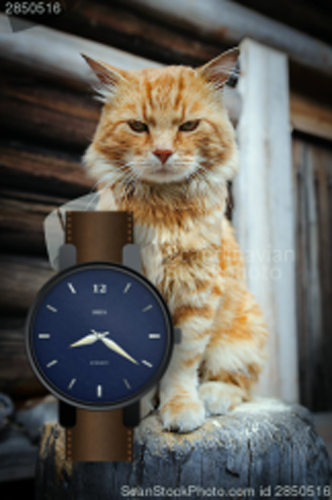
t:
8,21
